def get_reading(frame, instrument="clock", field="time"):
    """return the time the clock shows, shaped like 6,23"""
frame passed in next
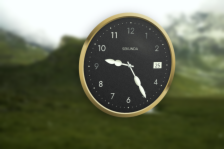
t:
9,25
